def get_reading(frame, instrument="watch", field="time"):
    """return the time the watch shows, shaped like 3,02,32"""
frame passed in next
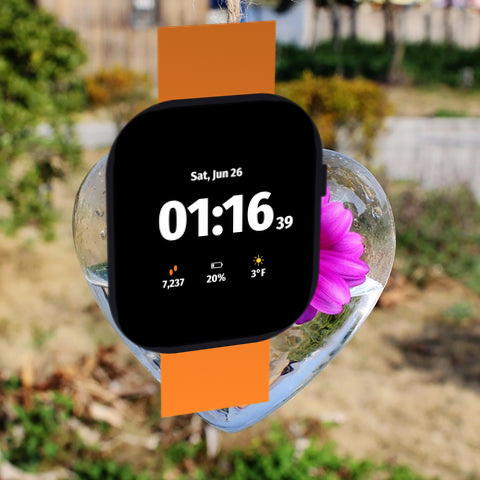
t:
1,16,39
